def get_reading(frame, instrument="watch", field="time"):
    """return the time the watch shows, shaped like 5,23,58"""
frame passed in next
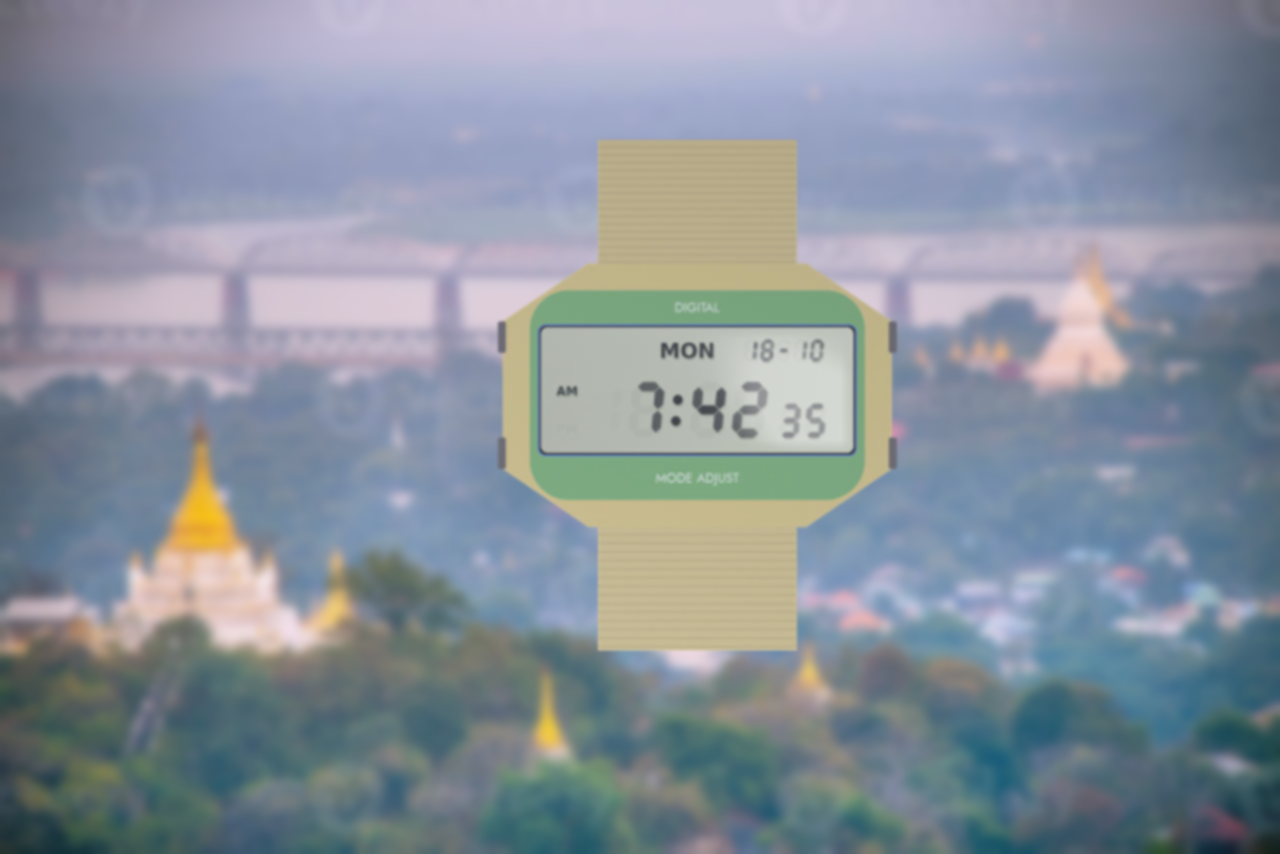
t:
7,42,35
